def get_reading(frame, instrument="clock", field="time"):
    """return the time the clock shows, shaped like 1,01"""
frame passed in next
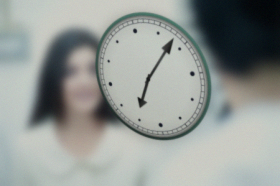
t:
7,08
